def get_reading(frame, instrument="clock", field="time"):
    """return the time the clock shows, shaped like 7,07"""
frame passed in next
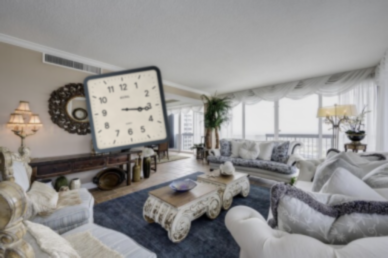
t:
3,16
